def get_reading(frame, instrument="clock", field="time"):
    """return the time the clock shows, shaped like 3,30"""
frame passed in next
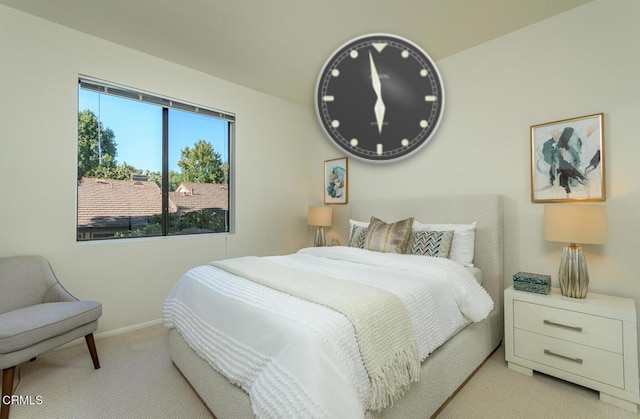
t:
5,58
